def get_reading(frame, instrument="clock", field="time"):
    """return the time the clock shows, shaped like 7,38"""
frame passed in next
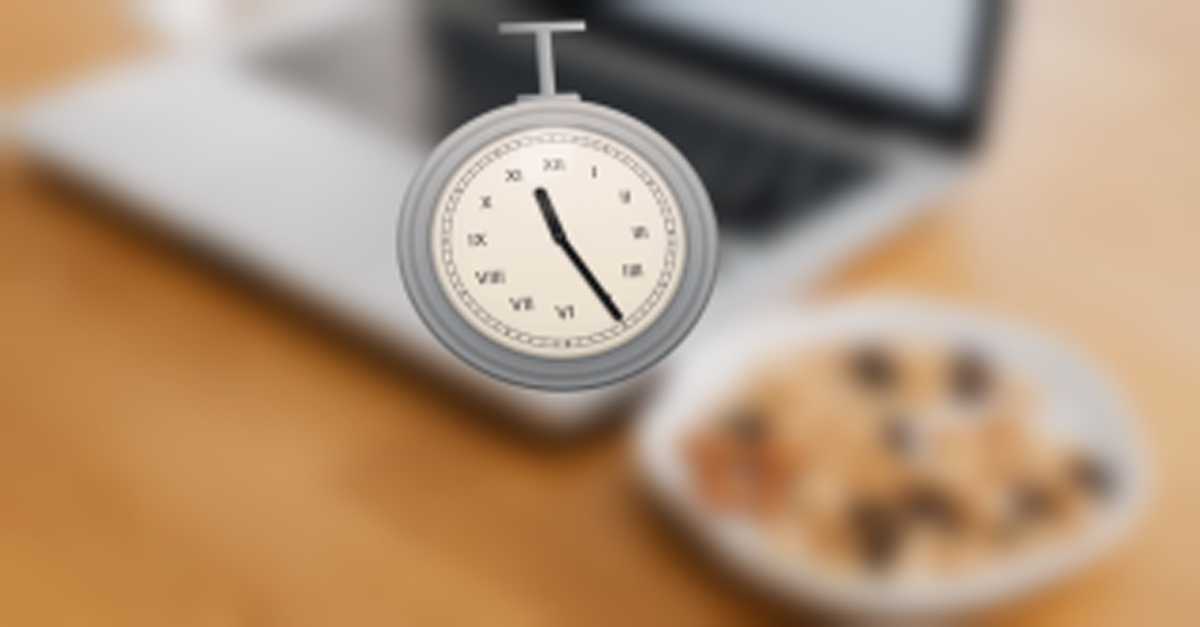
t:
11,25
